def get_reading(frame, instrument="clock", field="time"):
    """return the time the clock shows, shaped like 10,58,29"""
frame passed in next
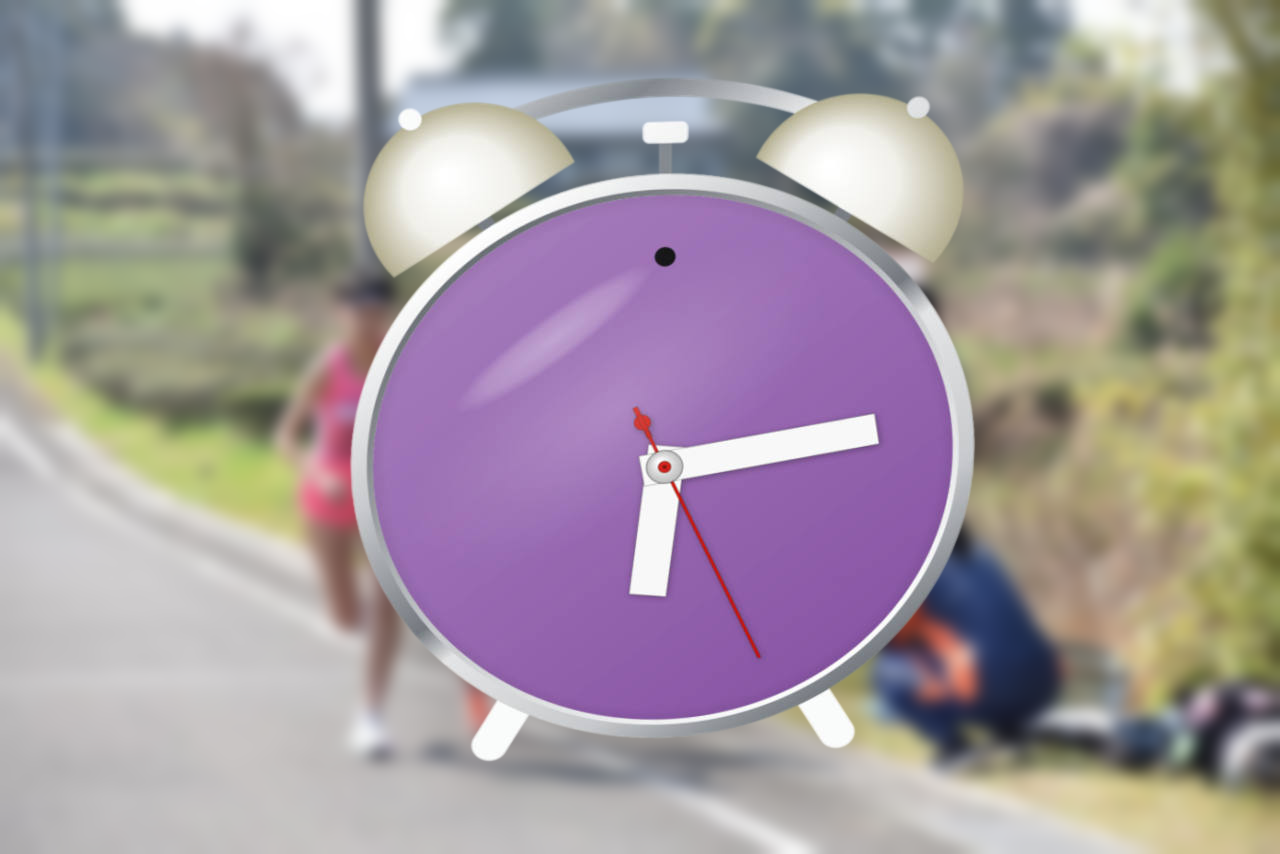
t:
6,13,26
